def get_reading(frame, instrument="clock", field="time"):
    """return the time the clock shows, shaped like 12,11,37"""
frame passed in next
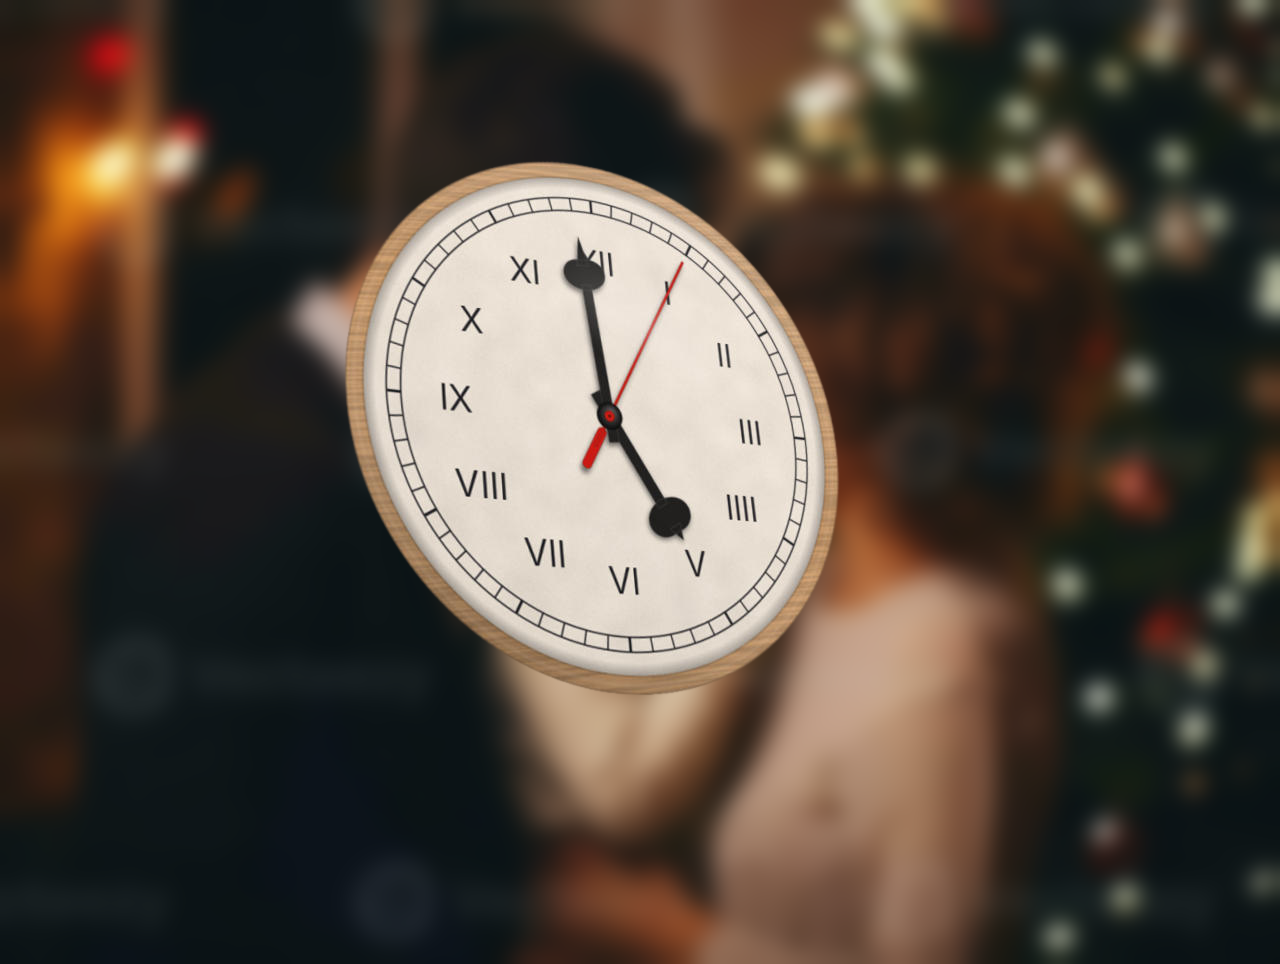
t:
4,59,05
